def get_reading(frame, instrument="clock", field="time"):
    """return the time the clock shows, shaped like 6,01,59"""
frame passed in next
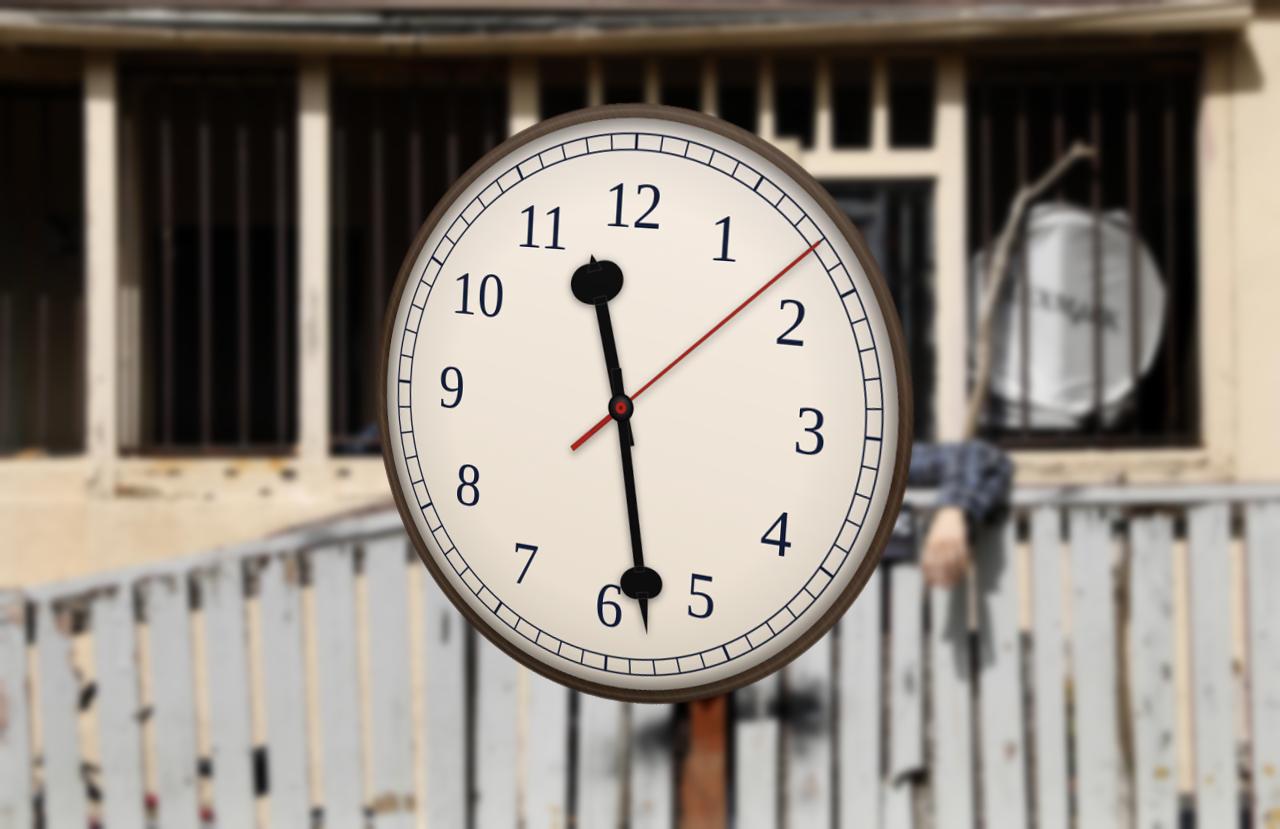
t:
11,28,08
